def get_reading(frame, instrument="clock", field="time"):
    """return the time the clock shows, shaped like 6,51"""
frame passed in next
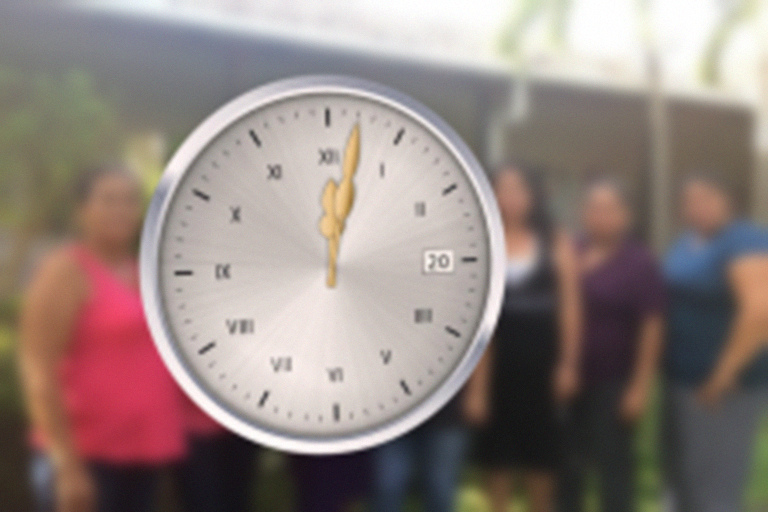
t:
12,02
